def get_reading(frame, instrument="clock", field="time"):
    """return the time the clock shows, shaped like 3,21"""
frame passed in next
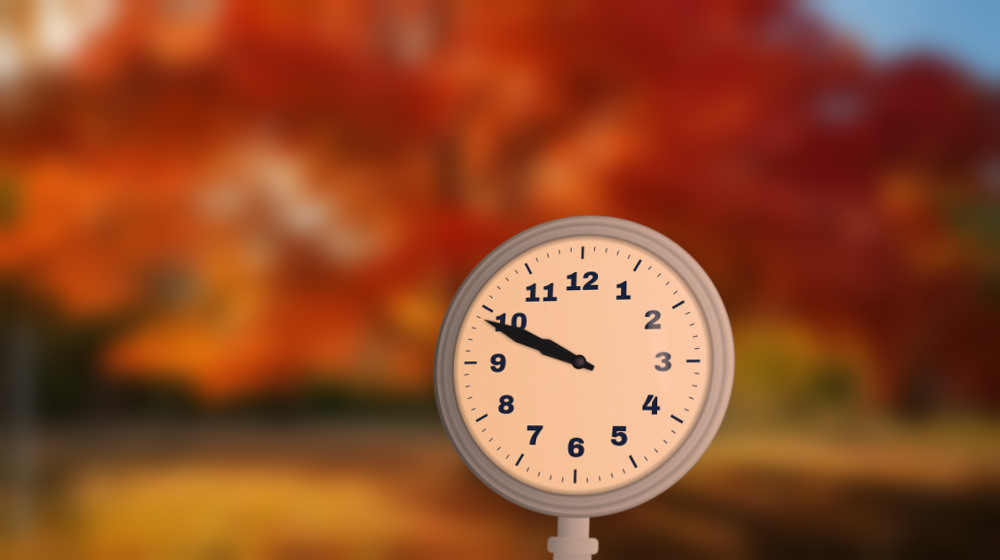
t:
9,49
